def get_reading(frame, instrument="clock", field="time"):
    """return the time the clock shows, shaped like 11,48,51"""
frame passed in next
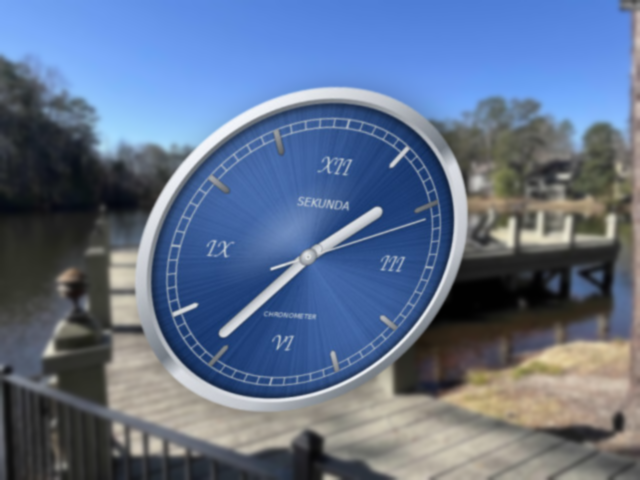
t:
1,36,11
